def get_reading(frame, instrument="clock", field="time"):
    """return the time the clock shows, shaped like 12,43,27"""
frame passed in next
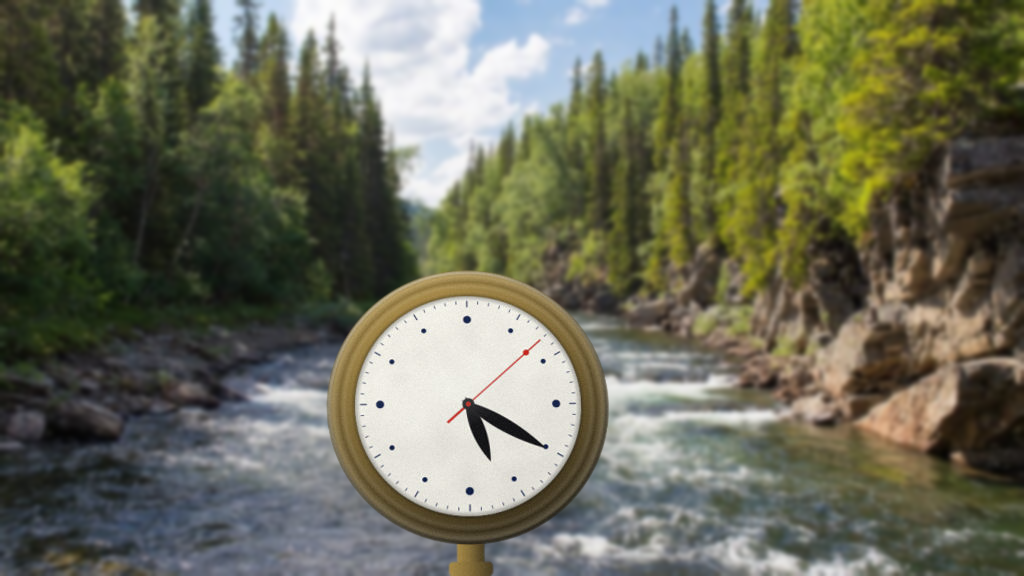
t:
5,20,08
